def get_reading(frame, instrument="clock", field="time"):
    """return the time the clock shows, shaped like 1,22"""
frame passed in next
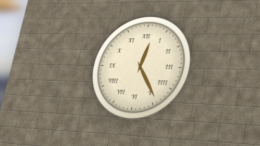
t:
12,24
